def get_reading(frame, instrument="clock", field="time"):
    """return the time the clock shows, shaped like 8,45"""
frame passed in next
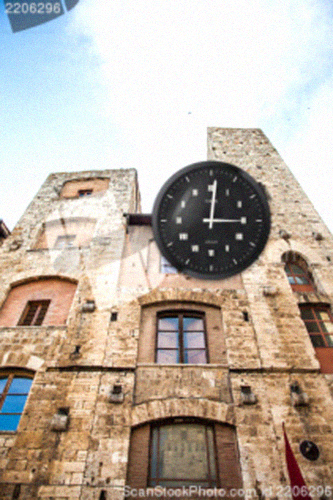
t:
3,01
